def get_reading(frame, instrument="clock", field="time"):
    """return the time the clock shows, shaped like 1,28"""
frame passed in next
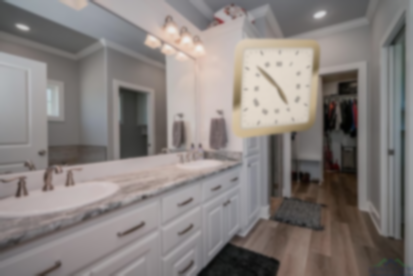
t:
4,52
